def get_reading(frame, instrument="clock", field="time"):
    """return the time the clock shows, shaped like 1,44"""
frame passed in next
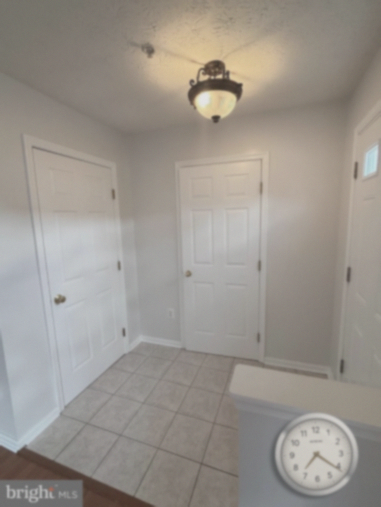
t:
7,21
